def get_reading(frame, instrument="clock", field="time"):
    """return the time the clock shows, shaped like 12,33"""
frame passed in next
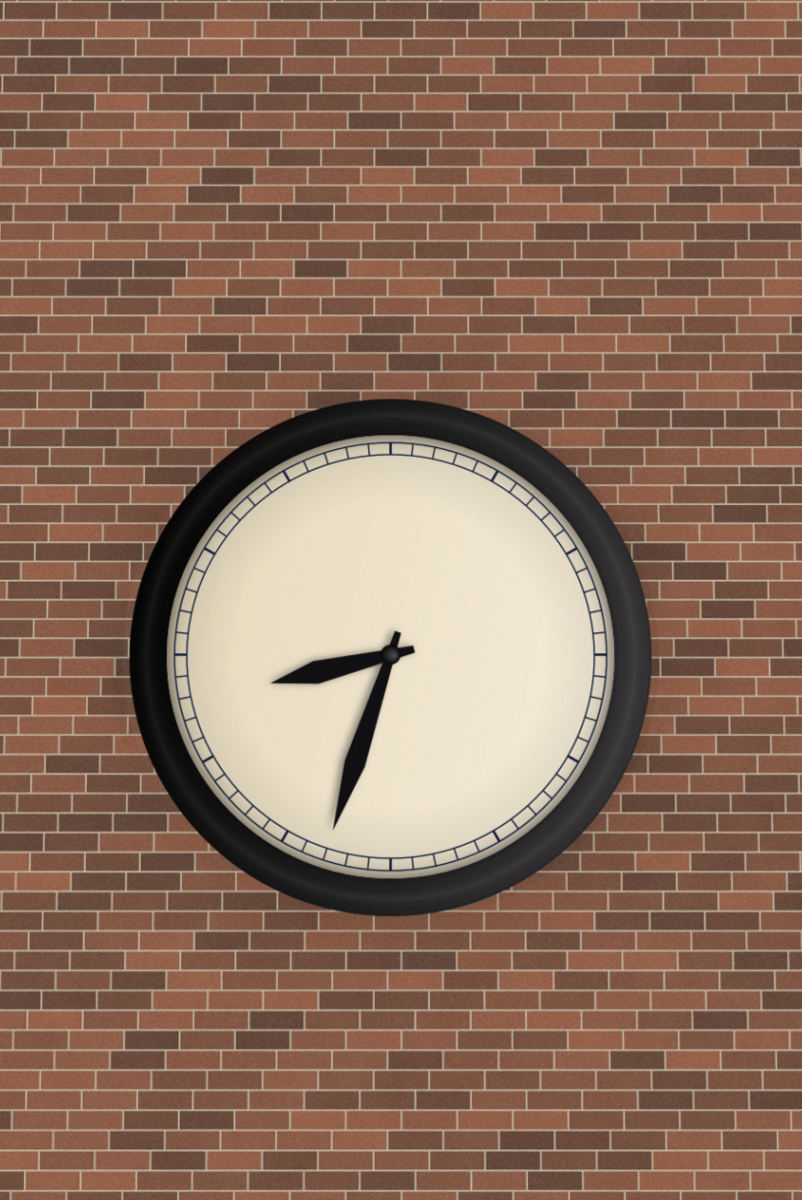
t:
8,33
